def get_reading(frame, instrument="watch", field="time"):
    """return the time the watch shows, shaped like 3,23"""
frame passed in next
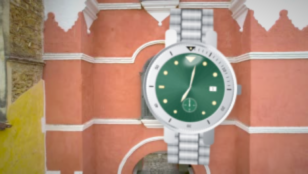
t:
7,02
